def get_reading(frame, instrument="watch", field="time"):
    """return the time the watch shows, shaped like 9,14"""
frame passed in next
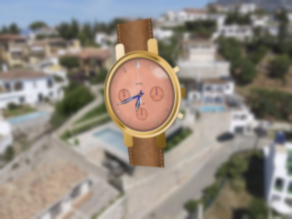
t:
6,42
